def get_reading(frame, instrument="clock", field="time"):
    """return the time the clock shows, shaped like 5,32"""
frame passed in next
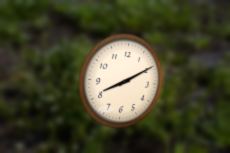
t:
8,10
